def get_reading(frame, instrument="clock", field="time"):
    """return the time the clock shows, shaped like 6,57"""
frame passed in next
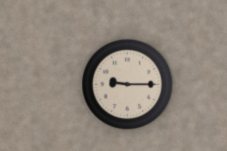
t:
9,15
